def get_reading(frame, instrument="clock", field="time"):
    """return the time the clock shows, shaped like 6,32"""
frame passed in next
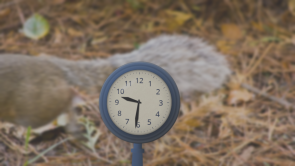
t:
9,31
